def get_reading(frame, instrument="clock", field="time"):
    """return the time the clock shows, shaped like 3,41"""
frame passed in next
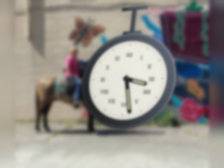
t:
3,28
